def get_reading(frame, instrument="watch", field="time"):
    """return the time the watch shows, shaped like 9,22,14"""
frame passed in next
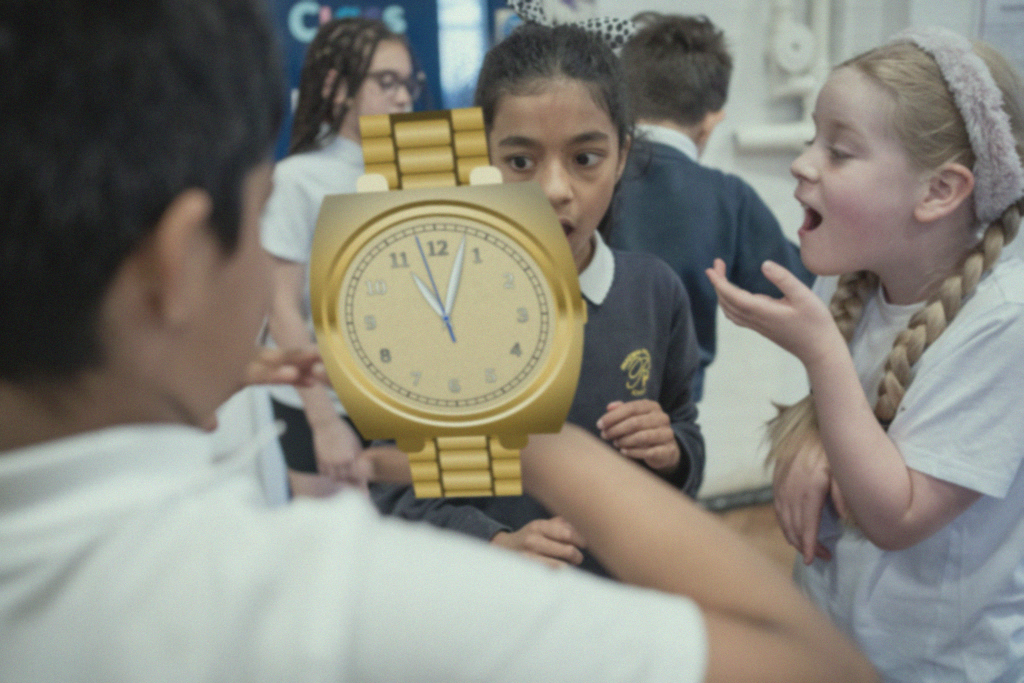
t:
11,02,58
